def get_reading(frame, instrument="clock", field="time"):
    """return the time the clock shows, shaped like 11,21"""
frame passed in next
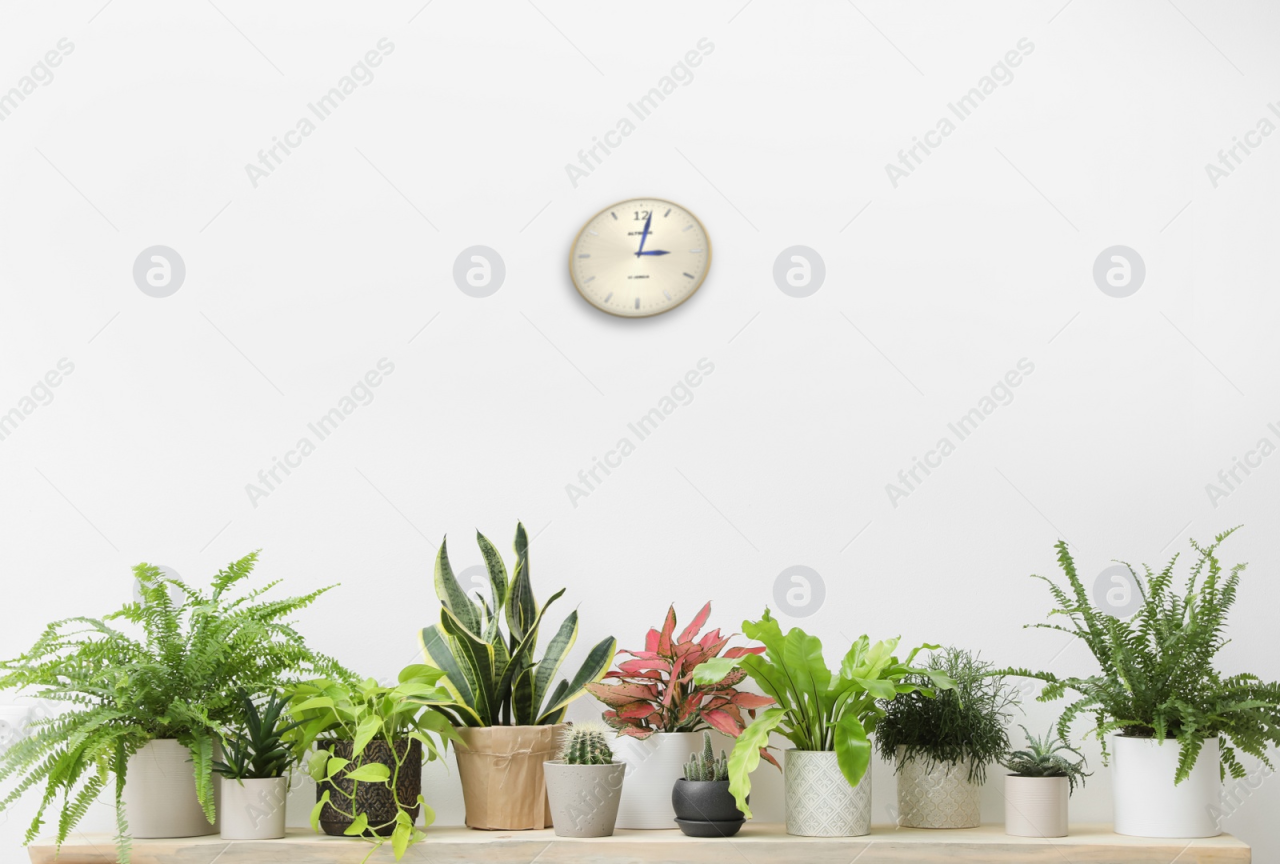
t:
3,02
